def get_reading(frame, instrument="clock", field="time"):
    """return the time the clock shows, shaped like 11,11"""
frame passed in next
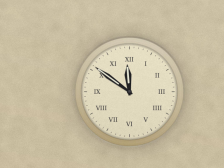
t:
11,51
